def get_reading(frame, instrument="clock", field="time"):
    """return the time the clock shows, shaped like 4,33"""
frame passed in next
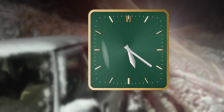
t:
5,21
